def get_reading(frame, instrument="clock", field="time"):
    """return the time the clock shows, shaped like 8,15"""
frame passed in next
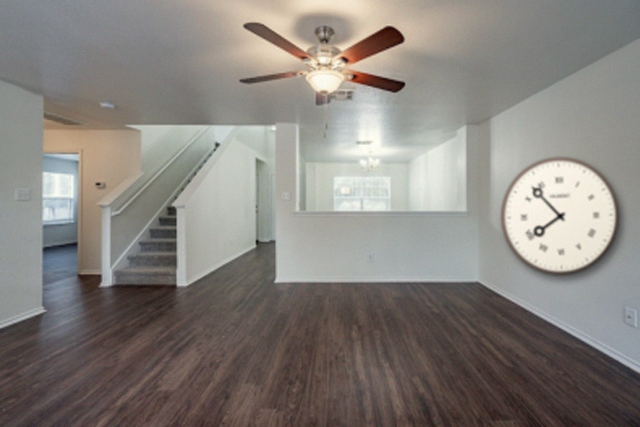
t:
7,53
